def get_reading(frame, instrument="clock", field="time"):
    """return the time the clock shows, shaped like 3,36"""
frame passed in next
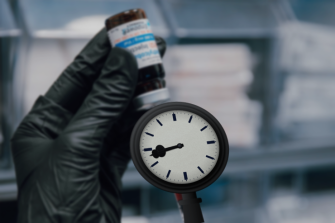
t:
8,43
